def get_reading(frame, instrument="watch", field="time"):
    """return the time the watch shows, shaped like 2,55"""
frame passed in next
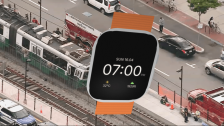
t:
7,00
